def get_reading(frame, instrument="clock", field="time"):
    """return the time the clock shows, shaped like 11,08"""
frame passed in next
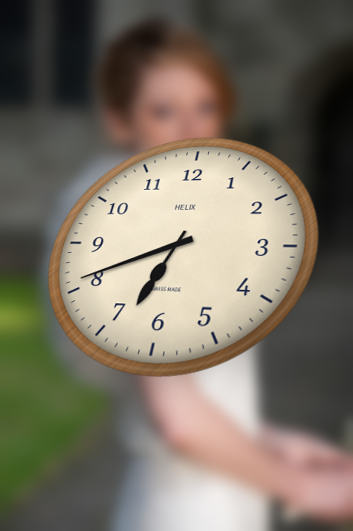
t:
6,41
